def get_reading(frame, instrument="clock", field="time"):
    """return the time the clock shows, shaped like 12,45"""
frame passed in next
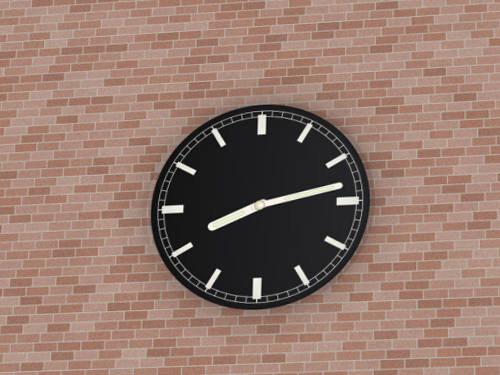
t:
8,13
